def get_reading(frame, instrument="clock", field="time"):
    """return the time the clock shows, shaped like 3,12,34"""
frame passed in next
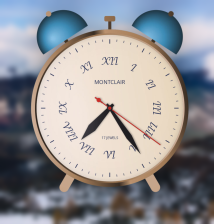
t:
7,24,21
